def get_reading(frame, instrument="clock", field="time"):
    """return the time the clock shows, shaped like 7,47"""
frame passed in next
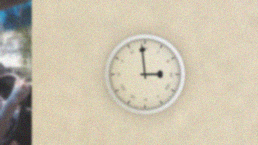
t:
2,59
